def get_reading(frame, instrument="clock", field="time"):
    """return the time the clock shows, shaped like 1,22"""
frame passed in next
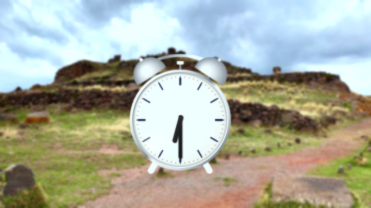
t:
6,30
